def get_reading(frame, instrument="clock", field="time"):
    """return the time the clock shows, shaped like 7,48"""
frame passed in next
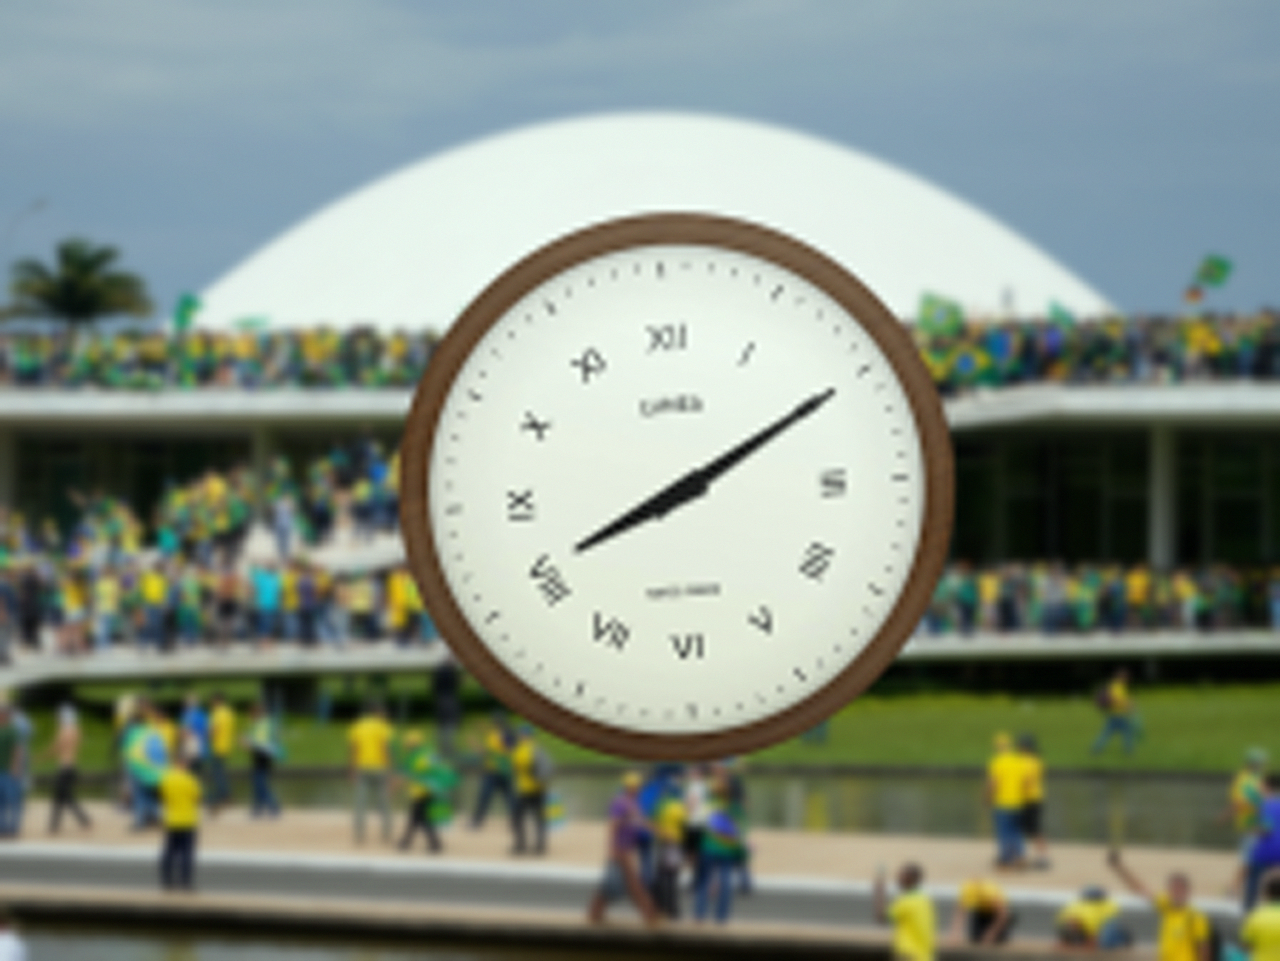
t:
8,10
